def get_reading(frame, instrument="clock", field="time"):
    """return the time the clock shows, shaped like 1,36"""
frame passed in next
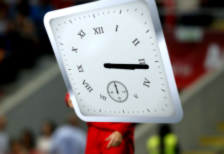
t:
3,16
